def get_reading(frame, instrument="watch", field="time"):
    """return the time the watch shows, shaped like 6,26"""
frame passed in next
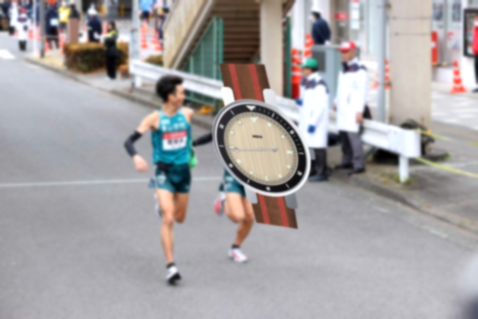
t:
2,44
